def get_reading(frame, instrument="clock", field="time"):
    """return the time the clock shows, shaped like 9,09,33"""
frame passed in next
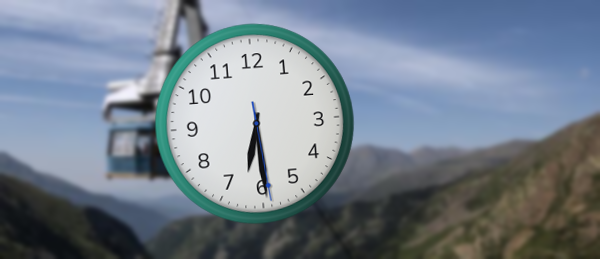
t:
6,29,29
